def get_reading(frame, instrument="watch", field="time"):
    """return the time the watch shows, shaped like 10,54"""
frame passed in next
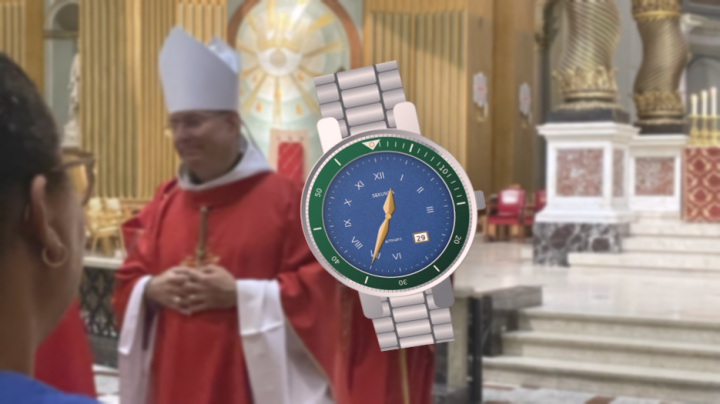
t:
12,35
